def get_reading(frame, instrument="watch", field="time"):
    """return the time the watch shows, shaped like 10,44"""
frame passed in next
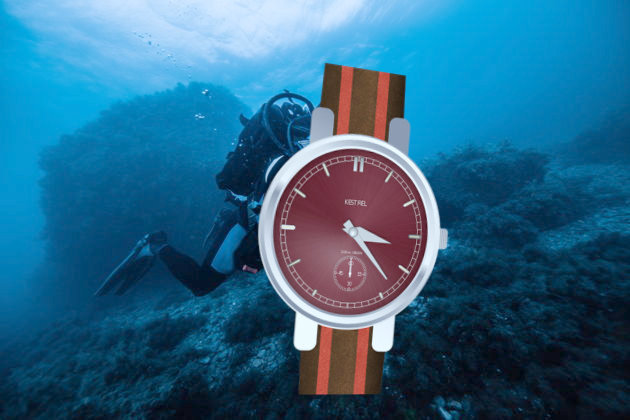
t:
3,23
